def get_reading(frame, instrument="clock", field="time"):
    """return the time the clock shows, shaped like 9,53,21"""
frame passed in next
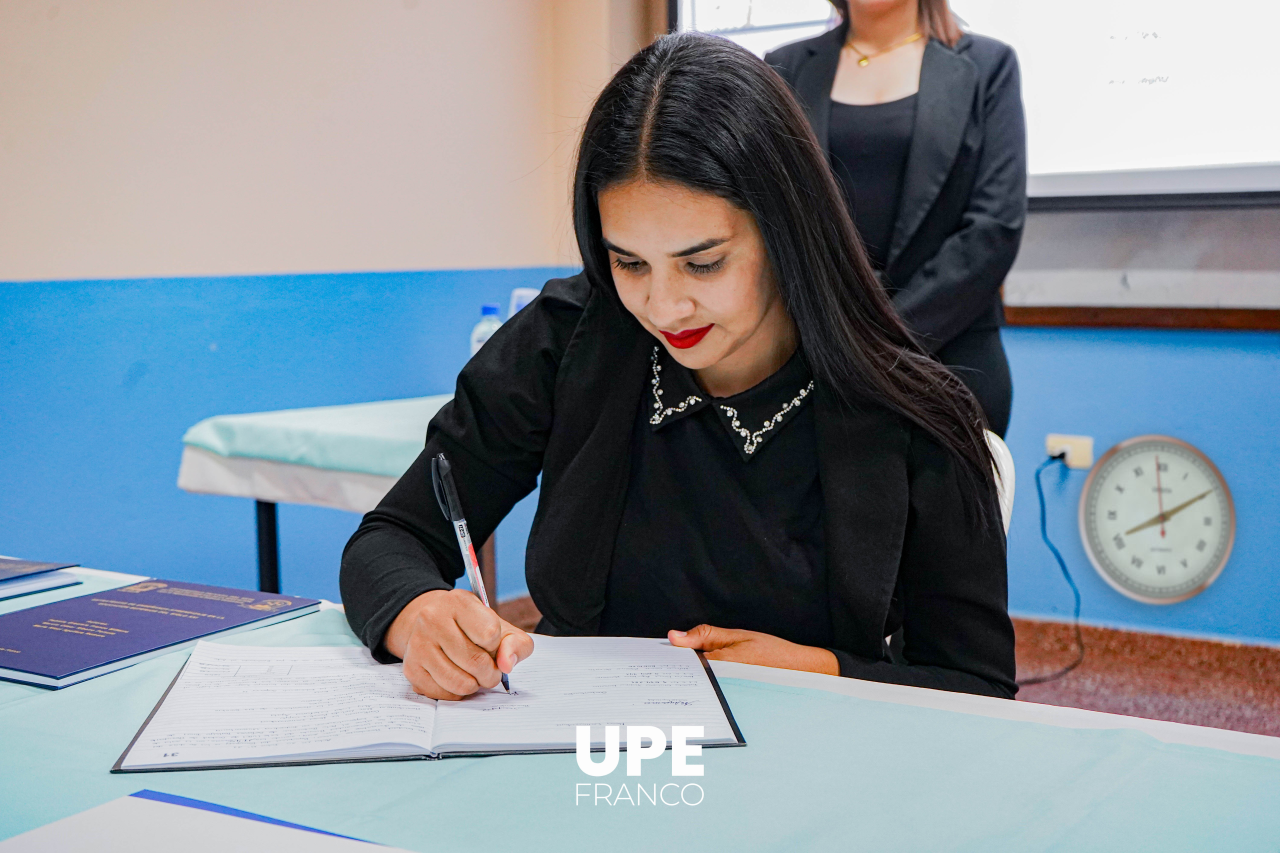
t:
8,09,59
